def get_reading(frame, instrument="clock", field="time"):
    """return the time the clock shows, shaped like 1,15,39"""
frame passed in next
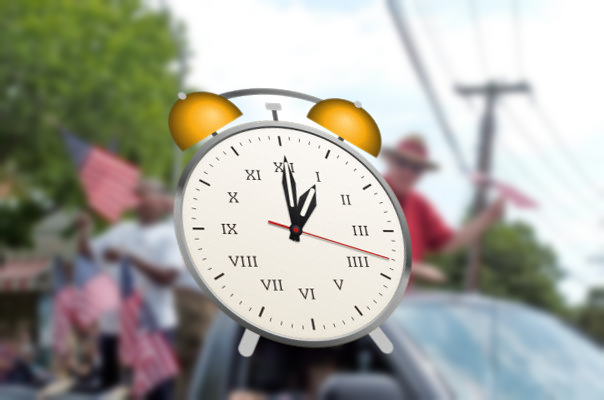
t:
1,00,18
